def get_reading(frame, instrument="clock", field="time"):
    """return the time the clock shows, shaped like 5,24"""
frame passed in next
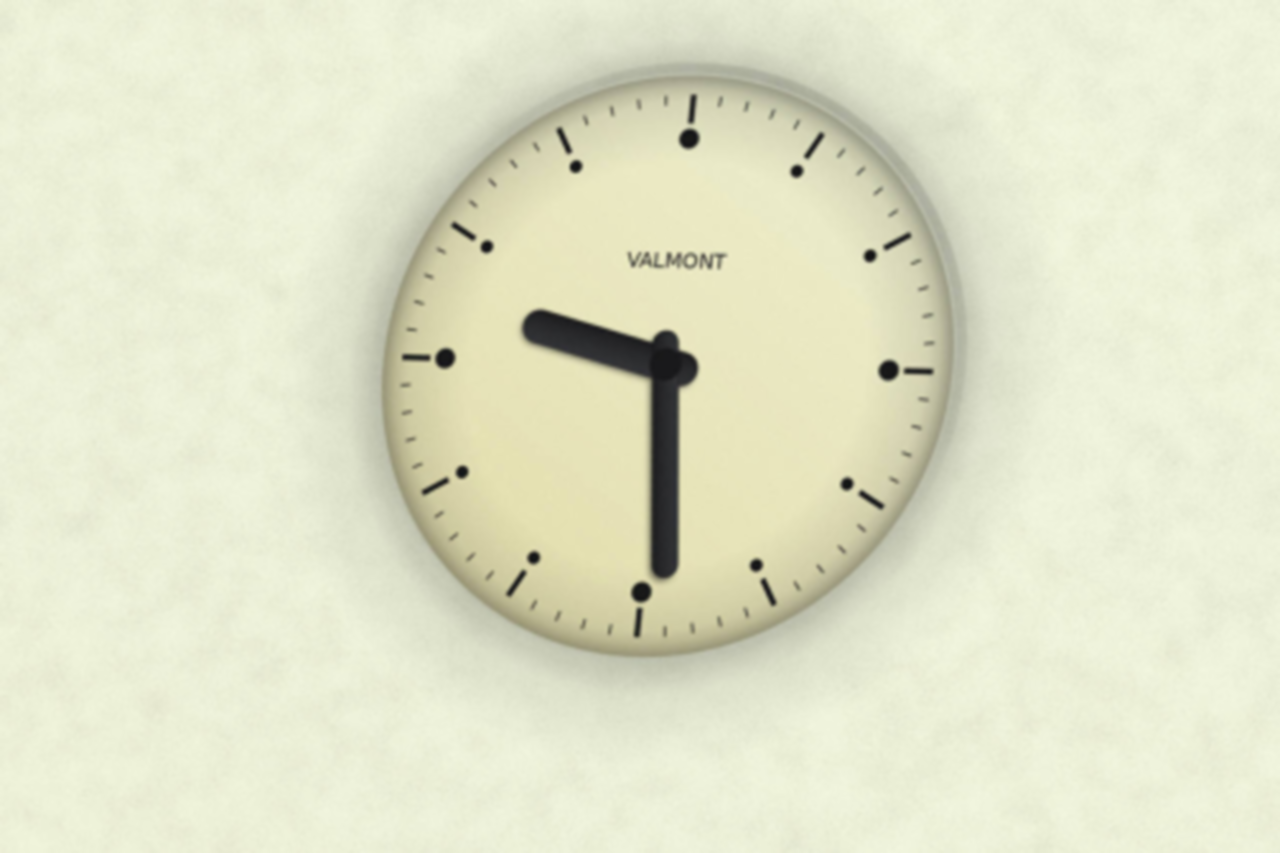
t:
9,29
